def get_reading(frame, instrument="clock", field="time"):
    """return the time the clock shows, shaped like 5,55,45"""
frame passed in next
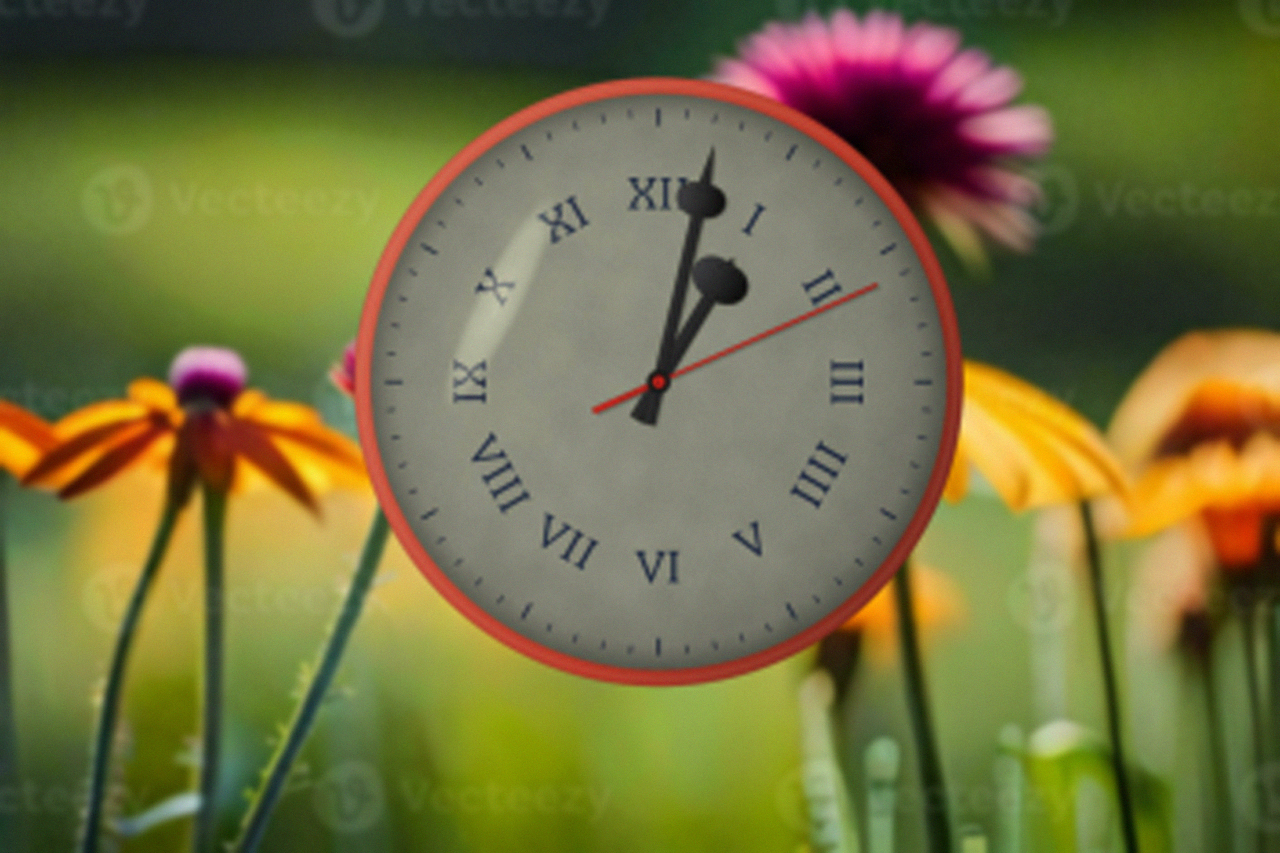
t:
1,02,11
